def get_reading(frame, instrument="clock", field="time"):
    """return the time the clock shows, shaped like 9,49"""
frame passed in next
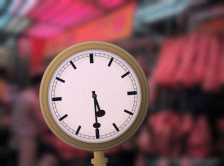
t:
5,30
